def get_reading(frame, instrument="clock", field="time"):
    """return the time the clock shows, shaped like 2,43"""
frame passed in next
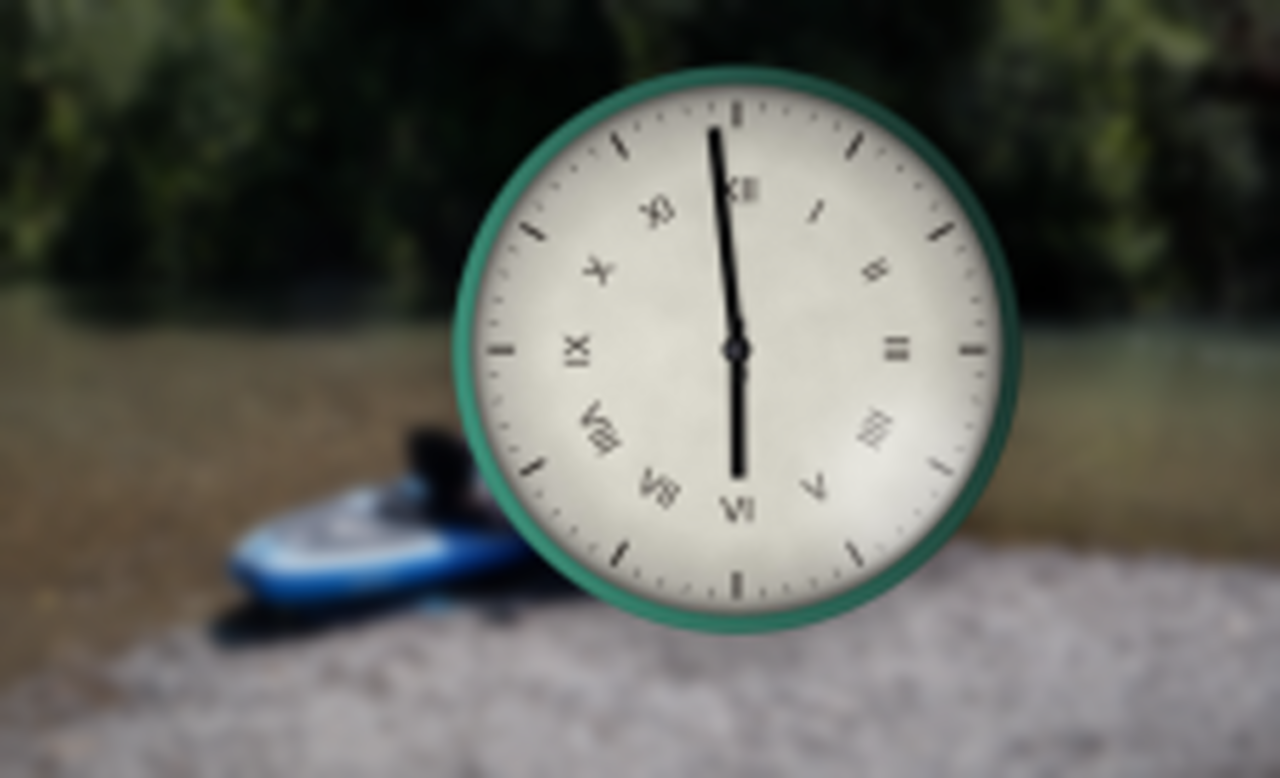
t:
5,59
